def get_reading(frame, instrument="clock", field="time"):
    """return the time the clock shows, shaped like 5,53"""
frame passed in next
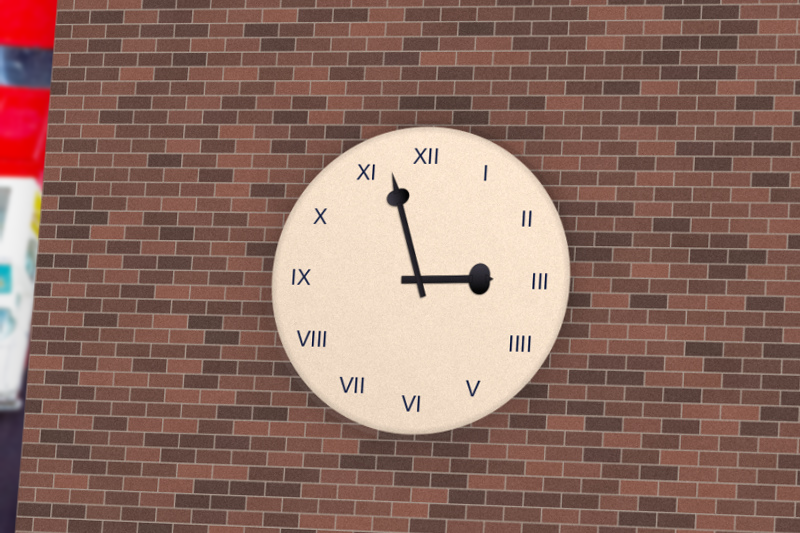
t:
2,57
